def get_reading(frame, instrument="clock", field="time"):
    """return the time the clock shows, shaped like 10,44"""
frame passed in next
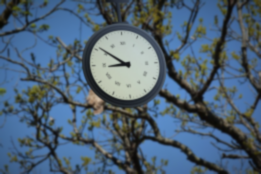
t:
8,51
